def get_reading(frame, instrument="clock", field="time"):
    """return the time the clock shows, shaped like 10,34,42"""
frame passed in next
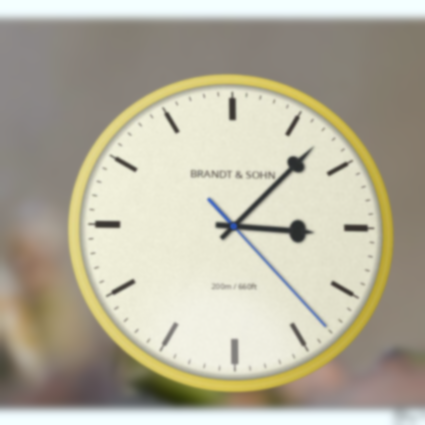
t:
3,07,23
